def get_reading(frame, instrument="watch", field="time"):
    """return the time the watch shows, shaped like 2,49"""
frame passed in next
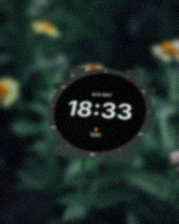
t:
18,33
